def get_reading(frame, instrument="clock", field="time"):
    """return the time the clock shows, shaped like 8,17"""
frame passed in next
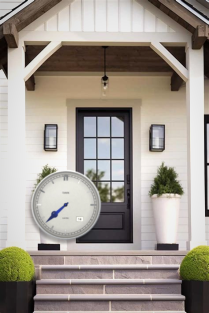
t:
7,38
